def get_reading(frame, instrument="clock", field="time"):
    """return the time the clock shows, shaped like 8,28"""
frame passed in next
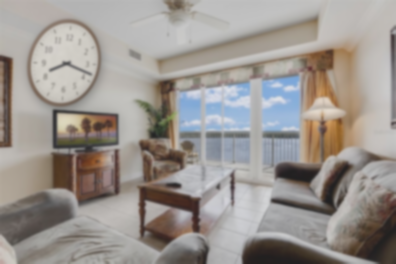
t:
8,18
